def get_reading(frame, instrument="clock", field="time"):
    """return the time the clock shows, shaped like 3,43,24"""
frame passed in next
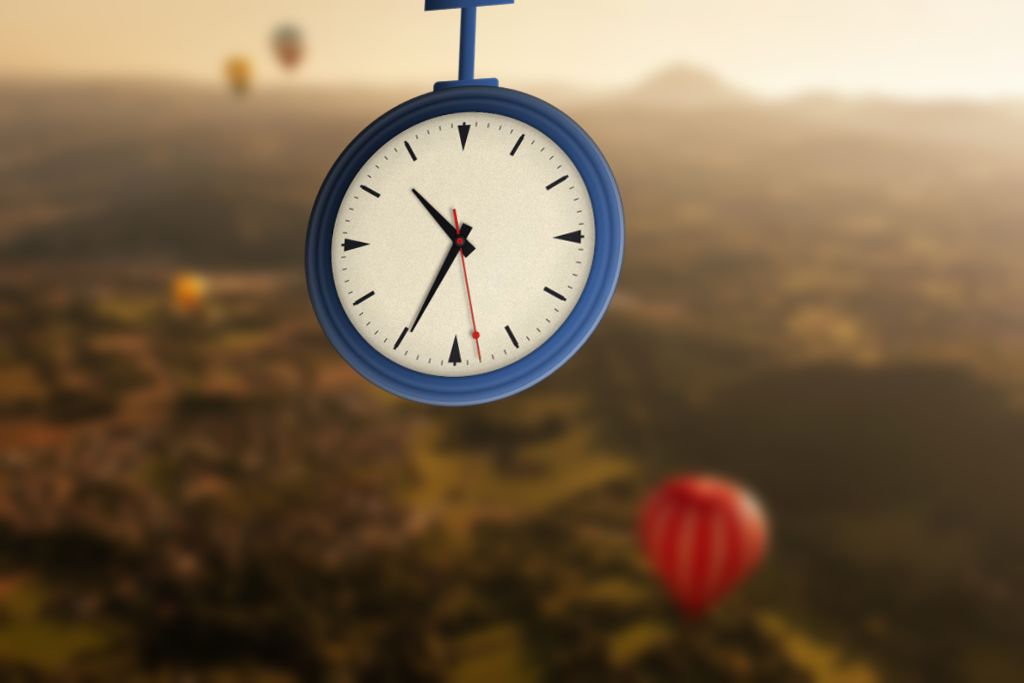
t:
10,34,28
